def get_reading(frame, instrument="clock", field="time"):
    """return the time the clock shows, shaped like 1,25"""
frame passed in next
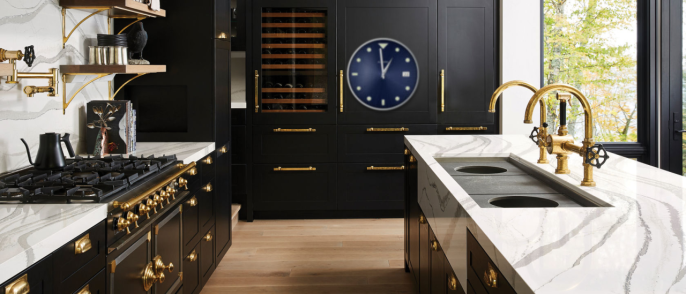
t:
12,59
